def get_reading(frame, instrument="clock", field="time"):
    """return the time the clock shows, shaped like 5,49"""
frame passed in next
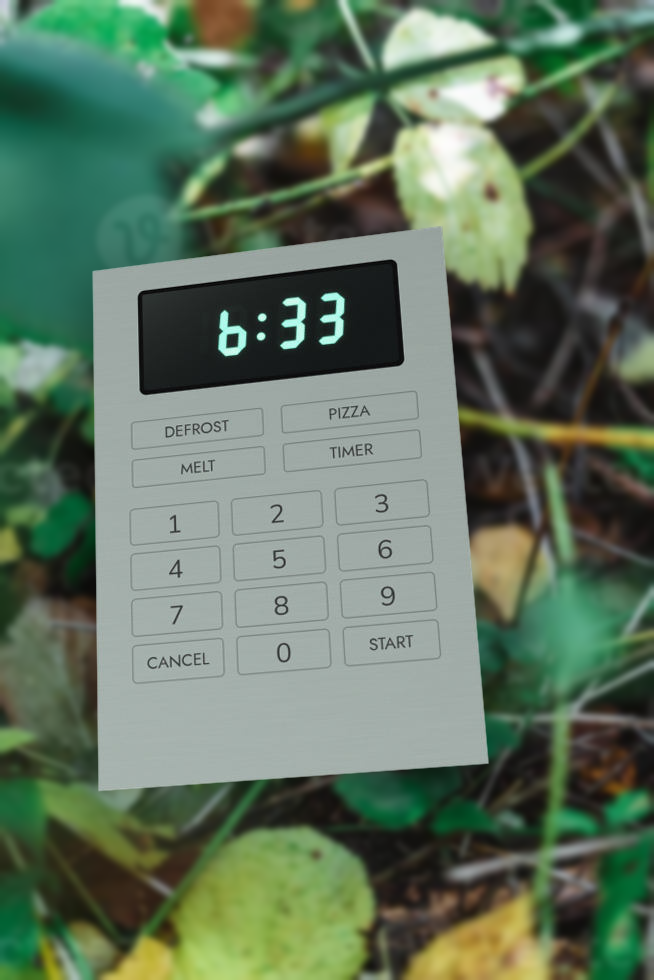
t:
6,33
